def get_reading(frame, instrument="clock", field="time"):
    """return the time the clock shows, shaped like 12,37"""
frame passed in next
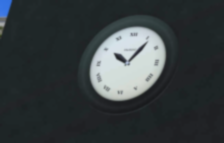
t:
10,06
